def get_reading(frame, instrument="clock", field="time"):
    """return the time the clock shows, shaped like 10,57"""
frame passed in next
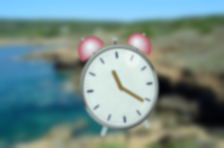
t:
11,21
